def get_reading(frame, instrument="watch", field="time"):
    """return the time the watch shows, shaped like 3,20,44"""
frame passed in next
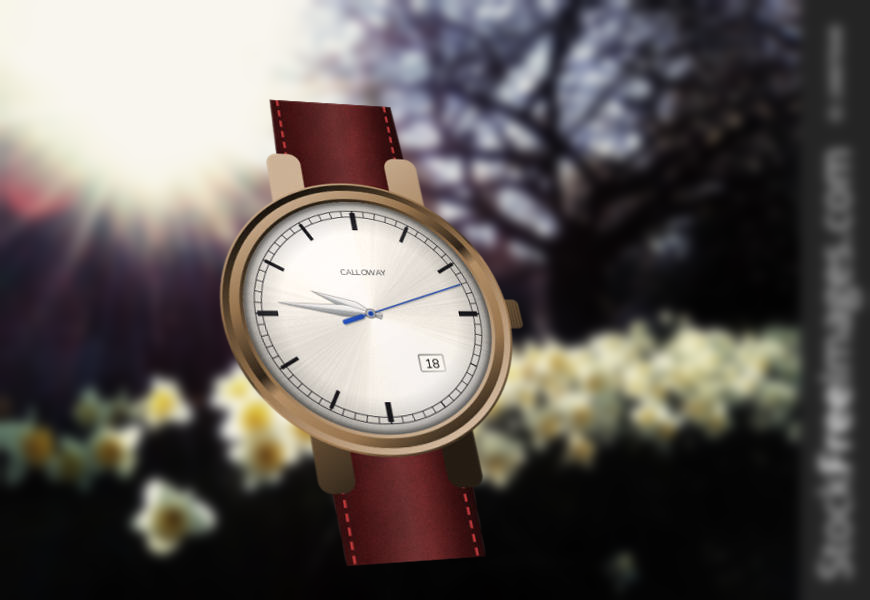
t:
9,46,12
